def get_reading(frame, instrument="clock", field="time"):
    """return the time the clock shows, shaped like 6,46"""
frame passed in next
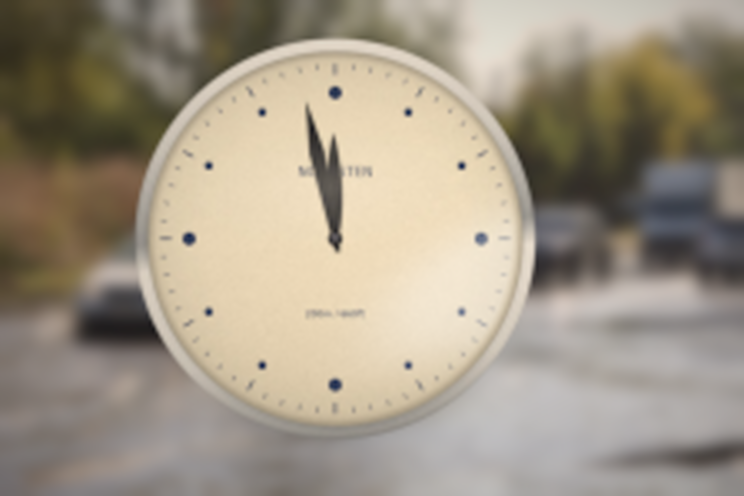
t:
11,58
